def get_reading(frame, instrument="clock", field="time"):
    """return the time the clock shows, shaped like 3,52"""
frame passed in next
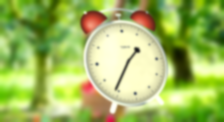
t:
1,36
